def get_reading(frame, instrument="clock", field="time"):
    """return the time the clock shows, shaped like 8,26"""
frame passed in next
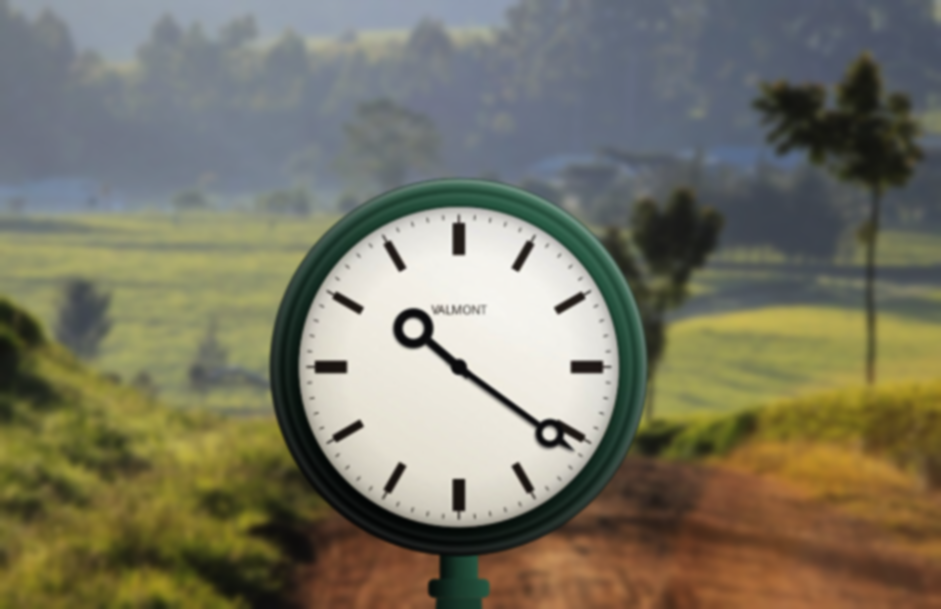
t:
10,21
